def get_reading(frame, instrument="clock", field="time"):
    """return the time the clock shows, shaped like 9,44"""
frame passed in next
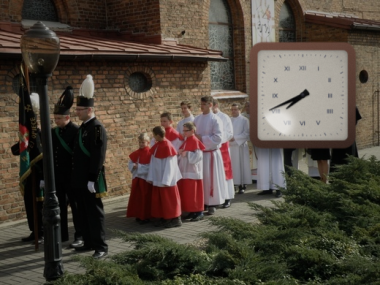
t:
7,41
